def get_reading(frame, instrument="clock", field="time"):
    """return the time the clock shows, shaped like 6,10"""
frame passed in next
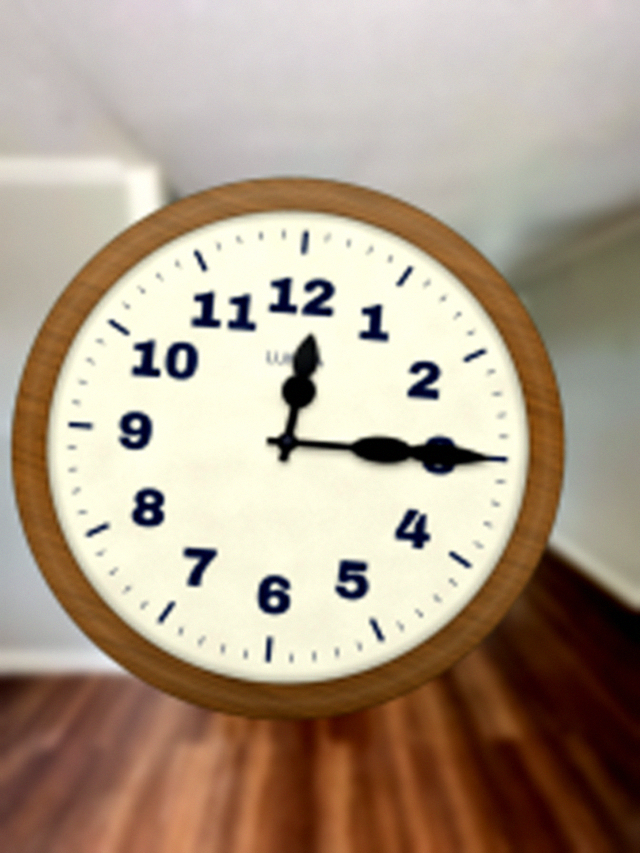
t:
12,15
